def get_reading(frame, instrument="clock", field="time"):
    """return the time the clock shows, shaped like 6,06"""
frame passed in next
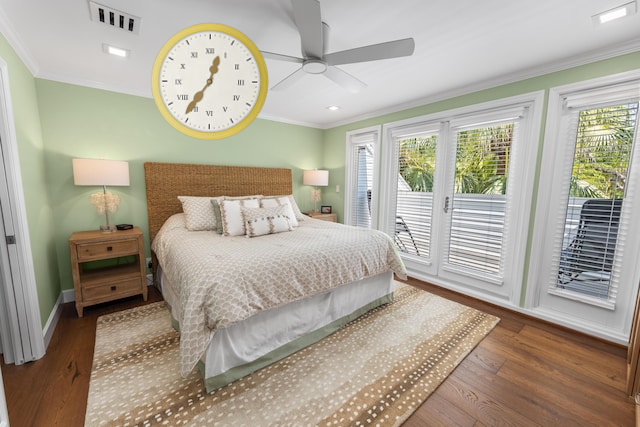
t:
12,36
